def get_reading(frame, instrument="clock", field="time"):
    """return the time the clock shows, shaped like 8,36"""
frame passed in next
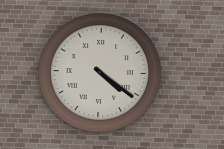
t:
4,21
